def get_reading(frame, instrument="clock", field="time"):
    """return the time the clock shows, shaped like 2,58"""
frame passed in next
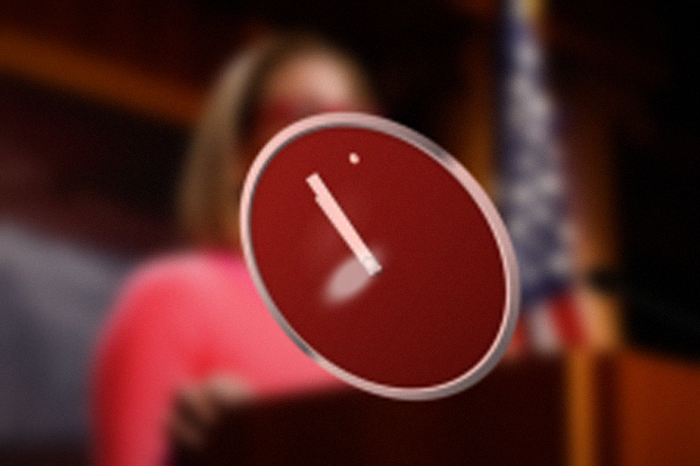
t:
10,55
